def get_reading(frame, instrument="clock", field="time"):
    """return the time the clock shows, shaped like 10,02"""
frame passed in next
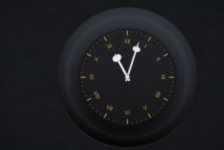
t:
11,03
